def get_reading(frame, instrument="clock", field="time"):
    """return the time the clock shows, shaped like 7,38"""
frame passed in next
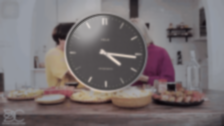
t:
4,16
